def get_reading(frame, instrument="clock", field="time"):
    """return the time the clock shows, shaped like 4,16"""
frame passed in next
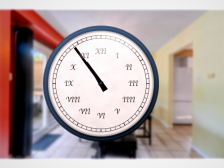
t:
10,54
